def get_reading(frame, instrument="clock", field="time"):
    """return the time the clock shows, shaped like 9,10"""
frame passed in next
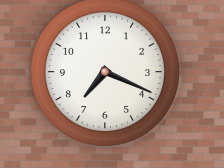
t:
7,19
